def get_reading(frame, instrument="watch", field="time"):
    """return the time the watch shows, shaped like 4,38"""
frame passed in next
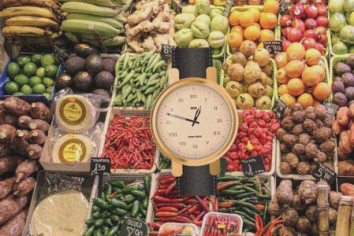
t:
12,48
